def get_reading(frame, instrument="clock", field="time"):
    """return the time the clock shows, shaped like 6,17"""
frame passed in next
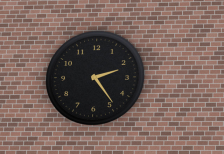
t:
2,24
